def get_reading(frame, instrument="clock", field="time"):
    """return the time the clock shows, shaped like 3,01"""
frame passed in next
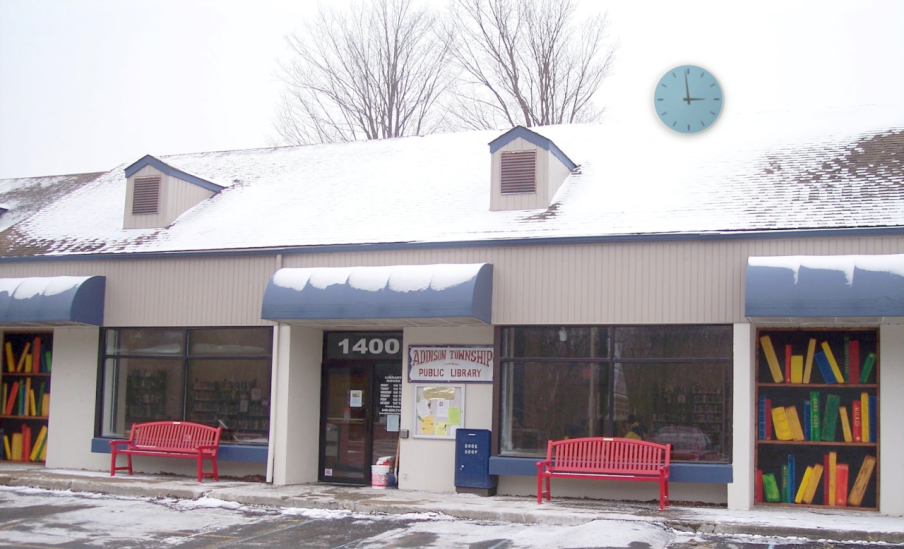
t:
2,59
